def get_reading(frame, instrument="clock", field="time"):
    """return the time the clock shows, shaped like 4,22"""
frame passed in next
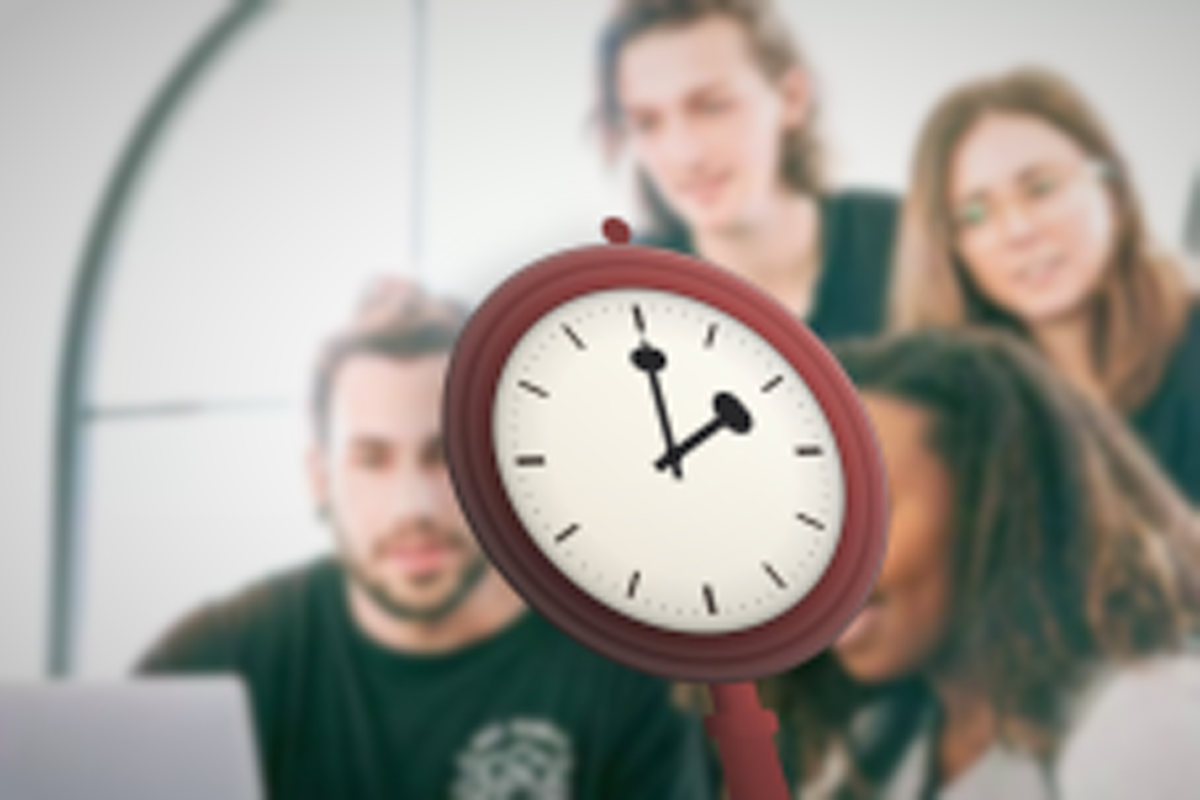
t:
2,00
